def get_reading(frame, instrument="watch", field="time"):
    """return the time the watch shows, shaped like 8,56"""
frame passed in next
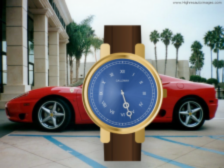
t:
5,27
